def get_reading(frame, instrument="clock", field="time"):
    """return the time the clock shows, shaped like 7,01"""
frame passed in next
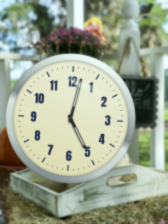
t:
5,02
